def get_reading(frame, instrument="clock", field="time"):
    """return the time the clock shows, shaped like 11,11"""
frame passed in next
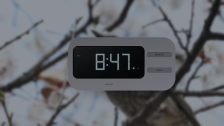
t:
8,47
